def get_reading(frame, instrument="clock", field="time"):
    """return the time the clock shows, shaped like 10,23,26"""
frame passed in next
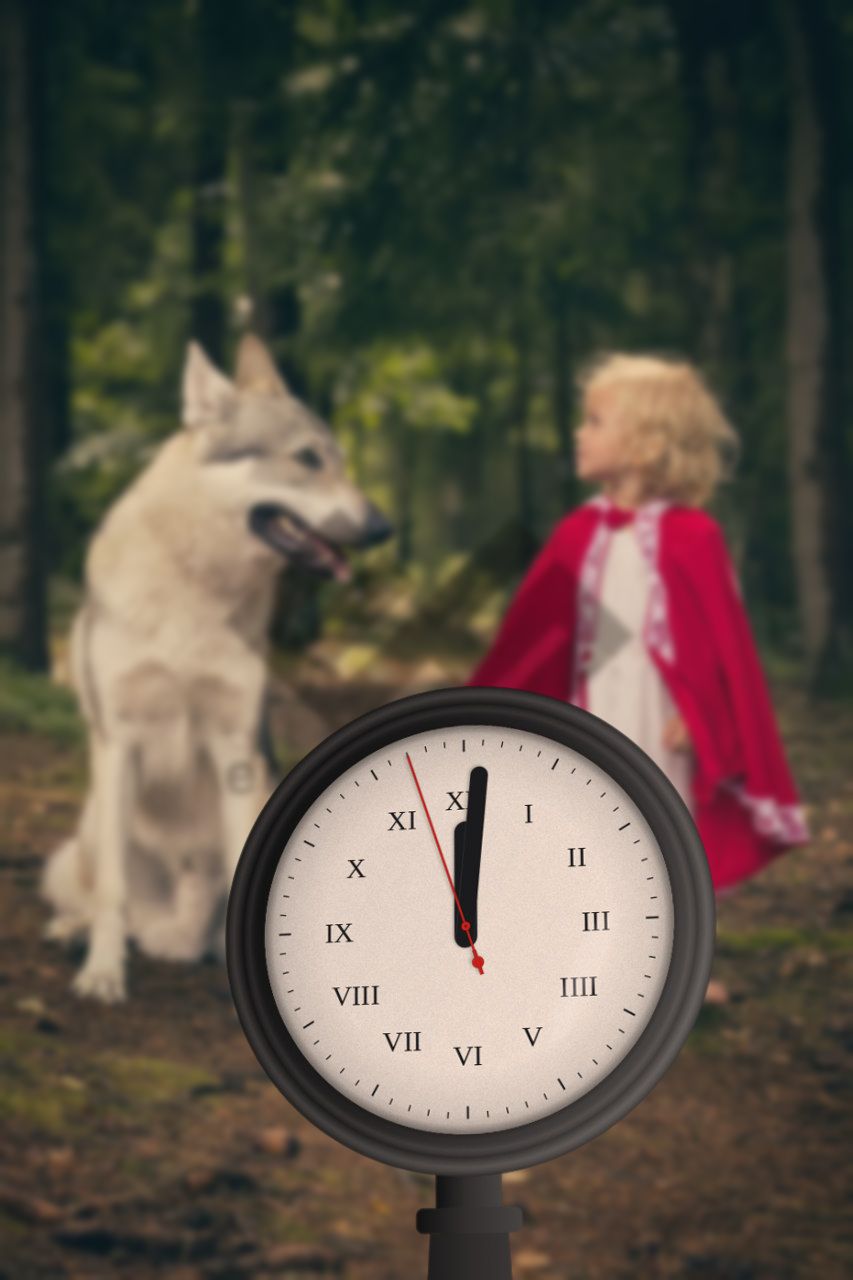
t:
12,00,57
